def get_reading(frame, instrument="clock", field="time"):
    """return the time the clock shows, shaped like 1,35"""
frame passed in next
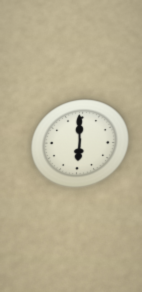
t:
5,59
